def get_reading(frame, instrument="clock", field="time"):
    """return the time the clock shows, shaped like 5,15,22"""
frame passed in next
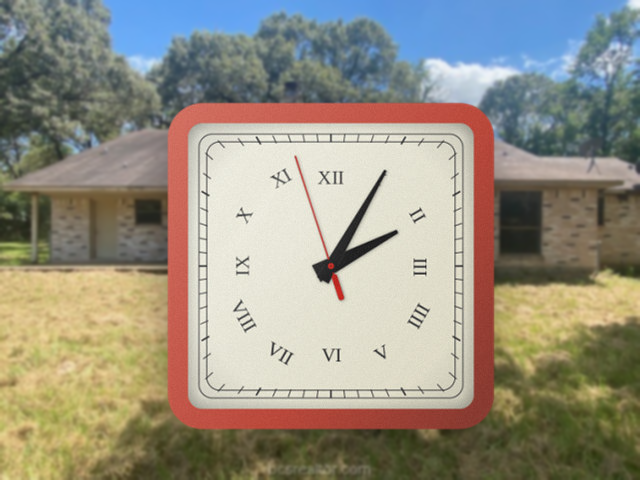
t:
2,04,57
